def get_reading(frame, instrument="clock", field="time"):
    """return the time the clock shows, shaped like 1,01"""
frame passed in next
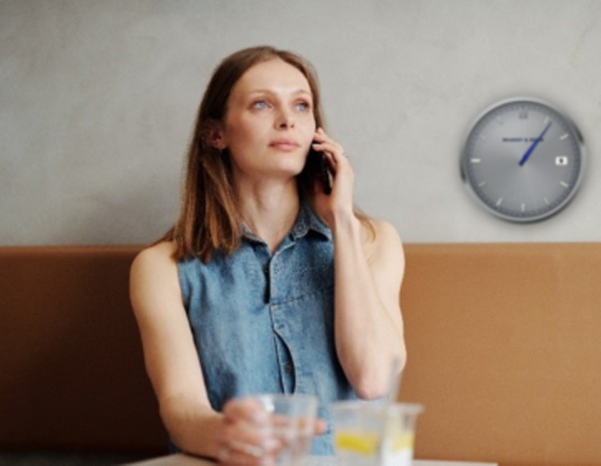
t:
1,06
